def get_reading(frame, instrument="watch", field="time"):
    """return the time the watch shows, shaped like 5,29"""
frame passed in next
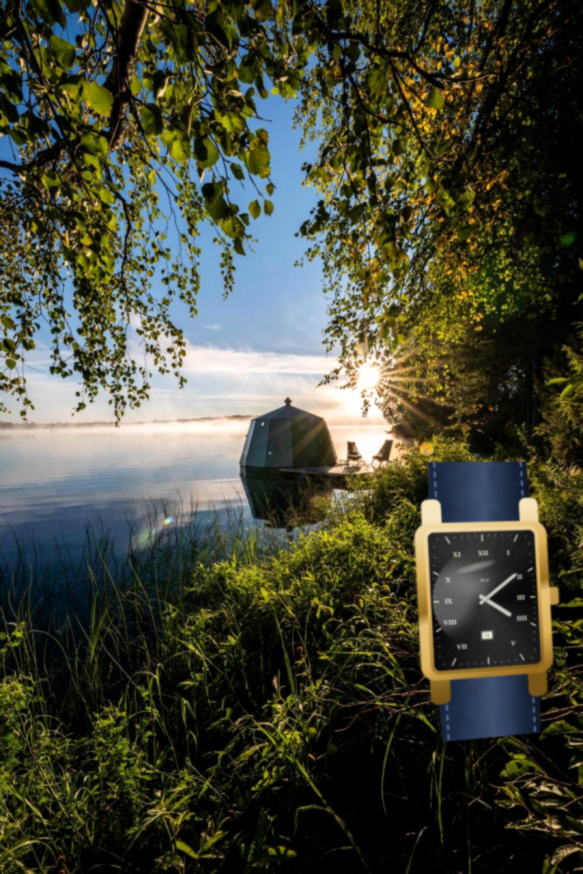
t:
4,09
